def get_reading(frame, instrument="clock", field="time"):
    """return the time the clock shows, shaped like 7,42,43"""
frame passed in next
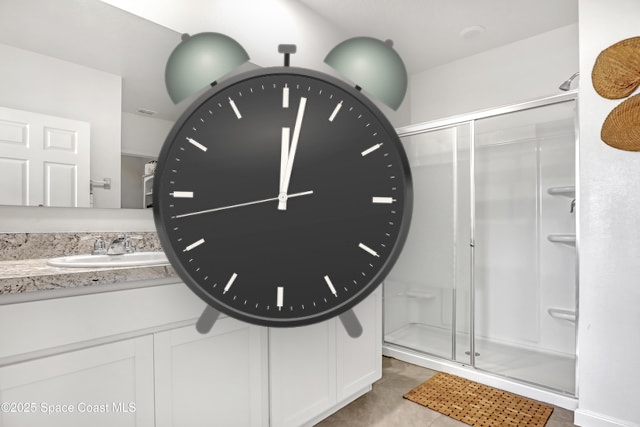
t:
12,01,43
